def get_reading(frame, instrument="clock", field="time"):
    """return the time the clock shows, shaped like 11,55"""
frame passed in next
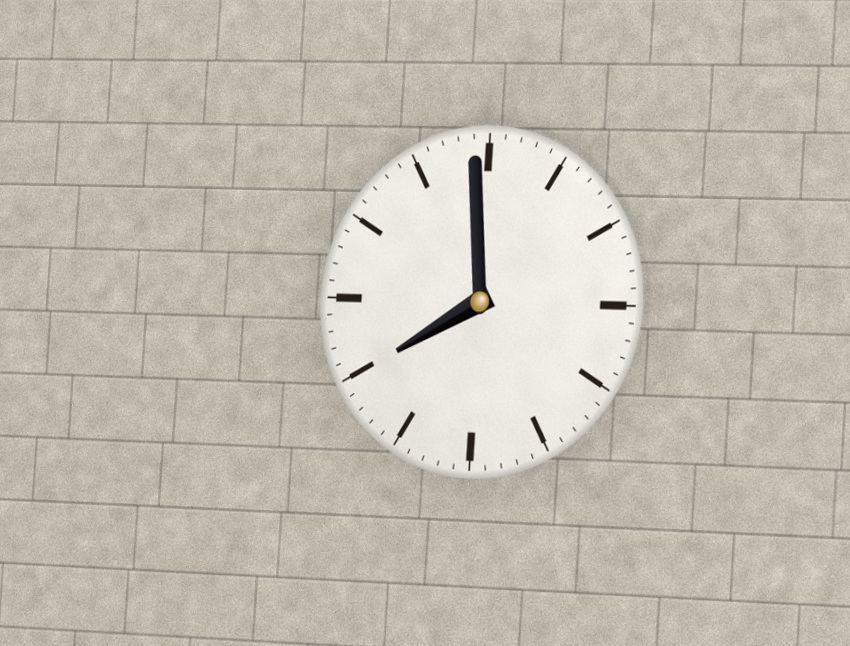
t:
7,59
